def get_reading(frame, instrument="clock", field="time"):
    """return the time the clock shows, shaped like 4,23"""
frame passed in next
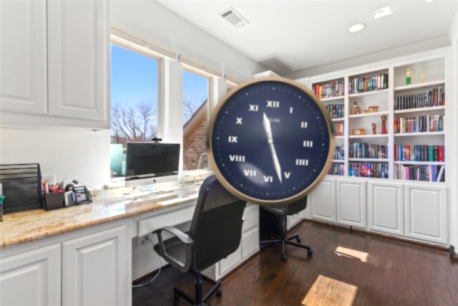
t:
11,27
